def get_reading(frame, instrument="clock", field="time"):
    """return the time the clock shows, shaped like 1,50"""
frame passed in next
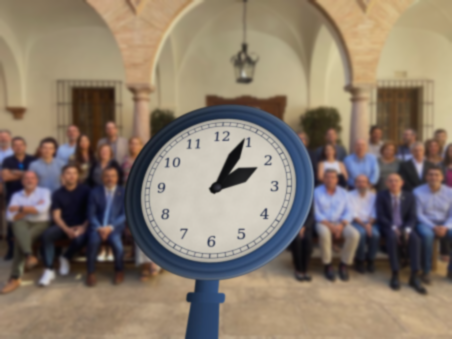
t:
2,04
